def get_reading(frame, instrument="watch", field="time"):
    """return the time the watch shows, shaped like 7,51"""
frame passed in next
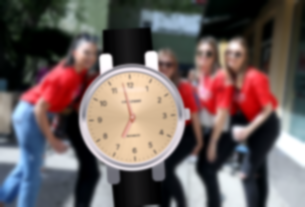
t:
6,58
